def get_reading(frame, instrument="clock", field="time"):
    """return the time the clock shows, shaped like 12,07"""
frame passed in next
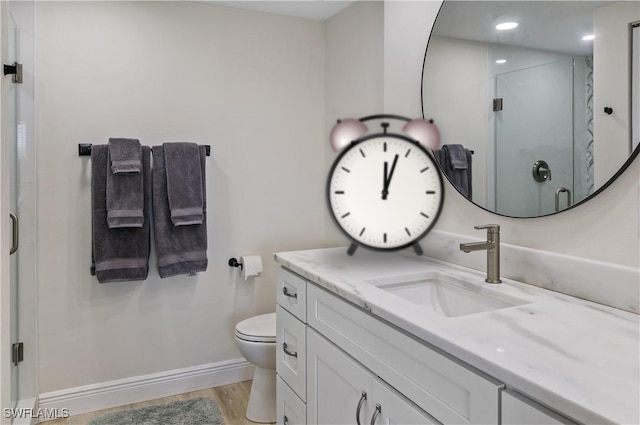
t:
12,03
